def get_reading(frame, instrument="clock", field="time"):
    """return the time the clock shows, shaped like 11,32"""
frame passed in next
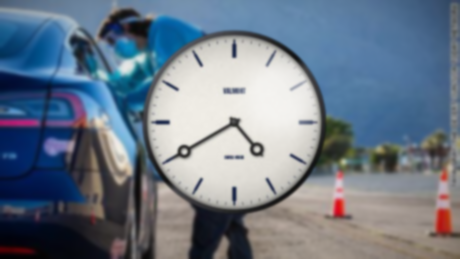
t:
4,40
